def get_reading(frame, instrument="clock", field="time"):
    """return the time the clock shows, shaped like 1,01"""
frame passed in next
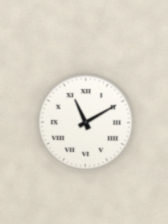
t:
11,10
